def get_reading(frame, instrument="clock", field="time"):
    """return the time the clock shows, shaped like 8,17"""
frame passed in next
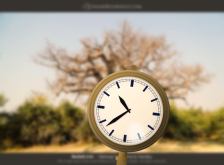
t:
10,38
